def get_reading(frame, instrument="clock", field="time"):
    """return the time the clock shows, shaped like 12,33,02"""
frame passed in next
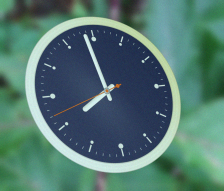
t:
7,58,42
